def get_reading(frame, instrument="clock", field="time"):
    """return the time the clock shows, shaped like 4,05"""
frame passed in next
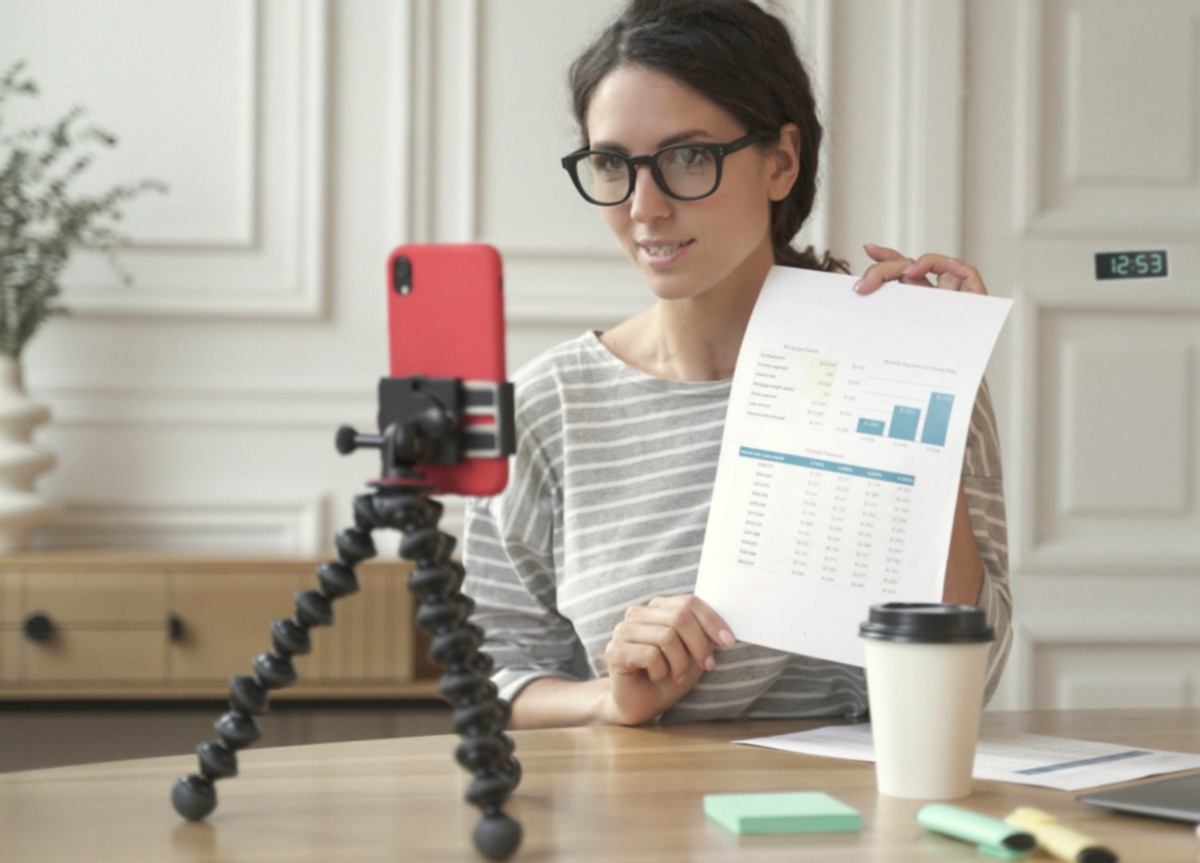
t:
12,53
